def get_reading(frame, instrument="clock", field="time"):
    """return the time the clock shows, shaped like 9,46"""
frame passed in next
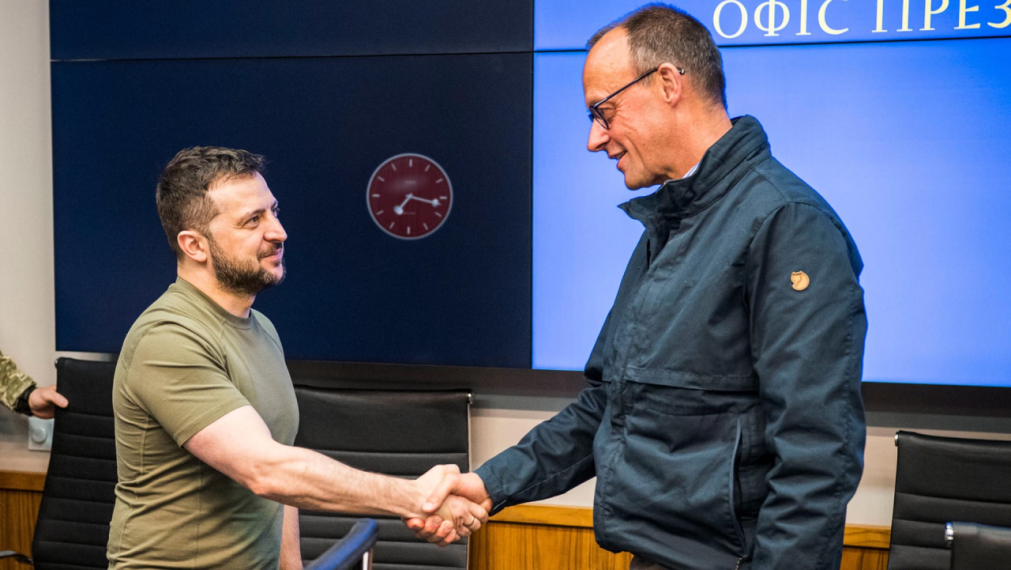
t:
7,17
